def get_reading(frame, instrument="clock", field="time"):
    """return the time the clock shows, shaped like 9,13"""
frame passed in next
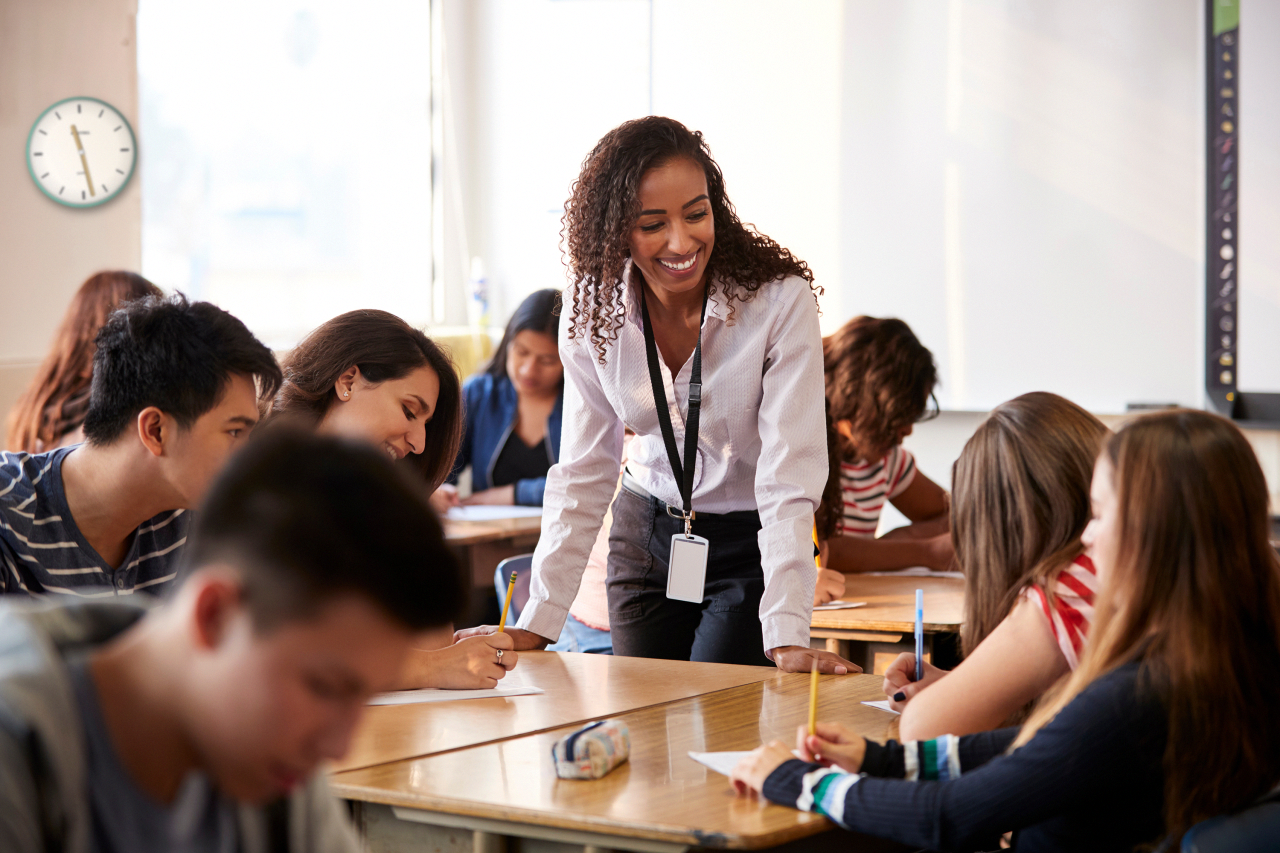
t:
11,28
